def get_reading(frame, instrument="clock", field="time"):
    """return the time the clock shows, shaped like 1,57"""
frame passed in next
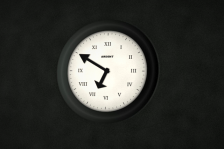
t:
6,50
